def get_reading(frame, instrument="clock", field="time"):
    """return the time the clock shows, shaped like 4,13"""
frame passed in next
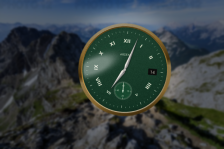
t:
7,03
